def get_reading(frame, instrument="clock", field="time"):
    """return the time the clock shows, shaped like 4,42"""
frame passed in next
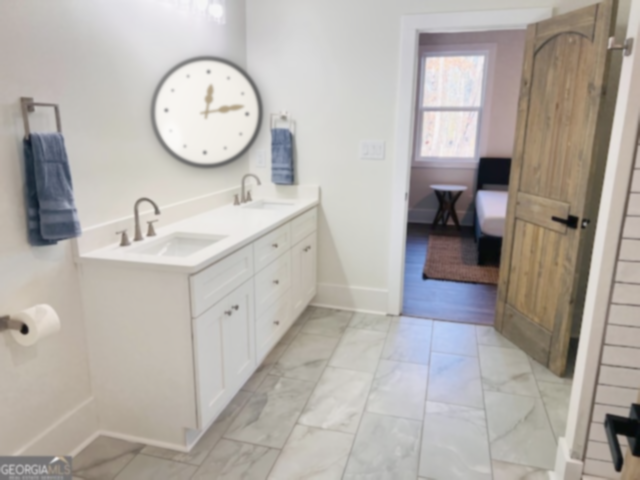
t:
12,13
